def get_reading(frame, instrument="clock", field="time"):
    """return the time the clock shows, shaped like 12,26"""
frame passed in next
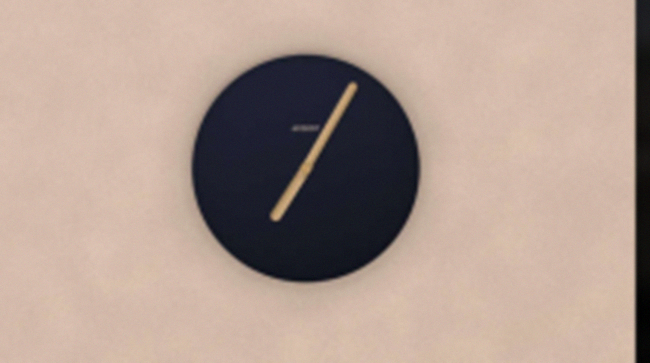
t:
7,05
